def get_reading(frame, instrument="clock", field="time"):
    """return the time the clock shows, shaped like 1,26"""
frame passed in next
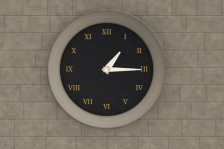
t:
1,15
